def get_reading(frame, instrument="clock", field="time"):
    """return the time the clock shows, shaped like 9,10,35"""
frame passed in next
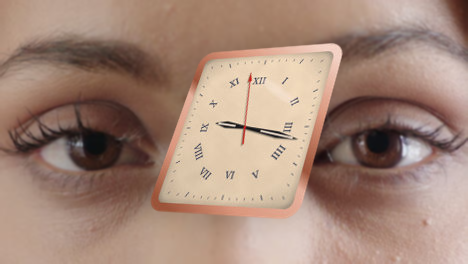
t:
9,16,58
